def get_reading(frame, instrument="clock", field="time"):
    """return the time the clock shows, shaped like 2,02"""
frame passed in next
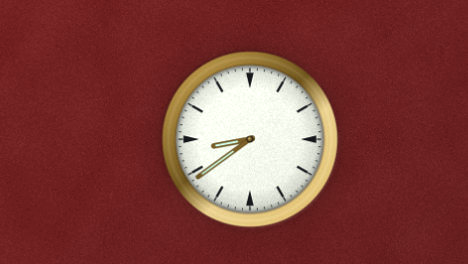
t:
8,39
